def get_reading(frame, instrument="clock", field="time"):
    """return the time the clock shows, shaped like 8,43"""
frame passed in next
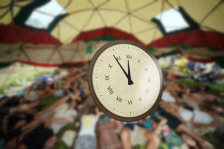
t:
11,54
